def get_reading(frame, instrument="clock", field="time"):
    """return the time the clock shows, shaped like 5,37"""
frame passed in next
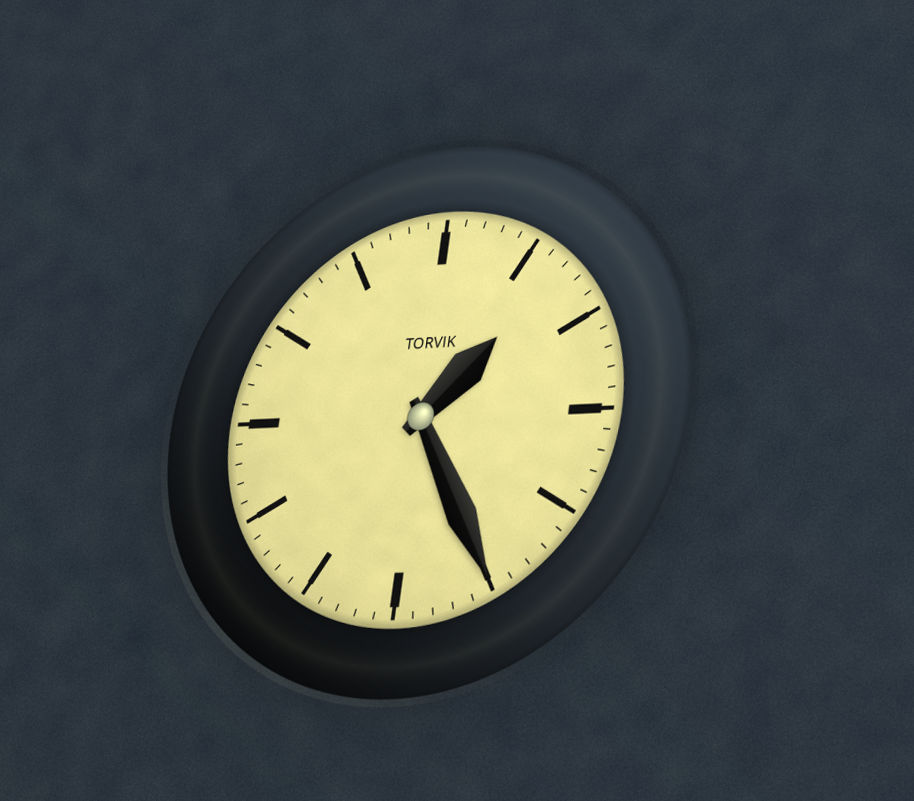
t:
1,25
